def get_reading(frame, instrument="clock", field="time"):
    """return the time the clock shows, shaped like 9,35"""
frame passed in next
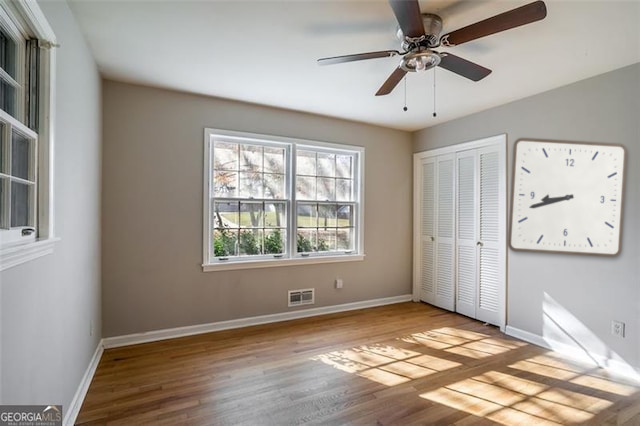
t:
8,42
